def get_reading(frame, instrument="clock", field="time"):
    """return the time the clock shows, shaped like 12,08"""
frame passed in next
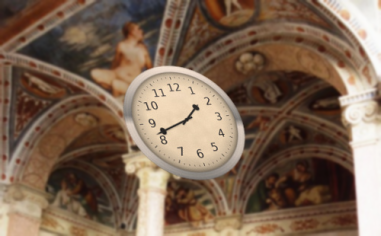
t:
1,42
